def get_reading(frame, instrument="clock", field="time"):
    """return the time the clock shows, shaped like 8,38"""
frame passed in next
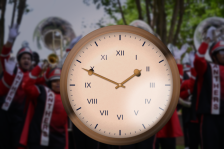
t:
1,49
